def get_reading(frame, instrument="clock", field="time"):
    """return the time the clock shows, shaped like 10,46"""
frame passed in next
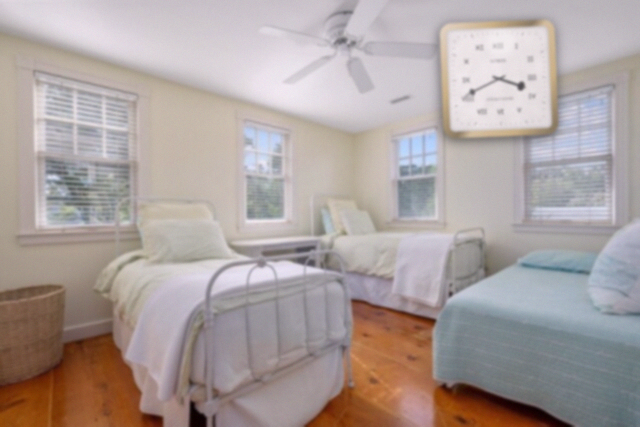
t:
3,41
